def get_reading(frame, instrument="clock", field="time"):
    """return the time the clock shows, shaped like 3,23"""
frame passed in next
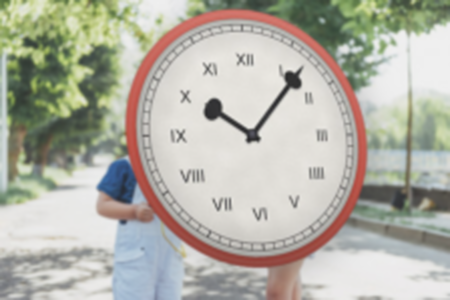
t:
10,07
